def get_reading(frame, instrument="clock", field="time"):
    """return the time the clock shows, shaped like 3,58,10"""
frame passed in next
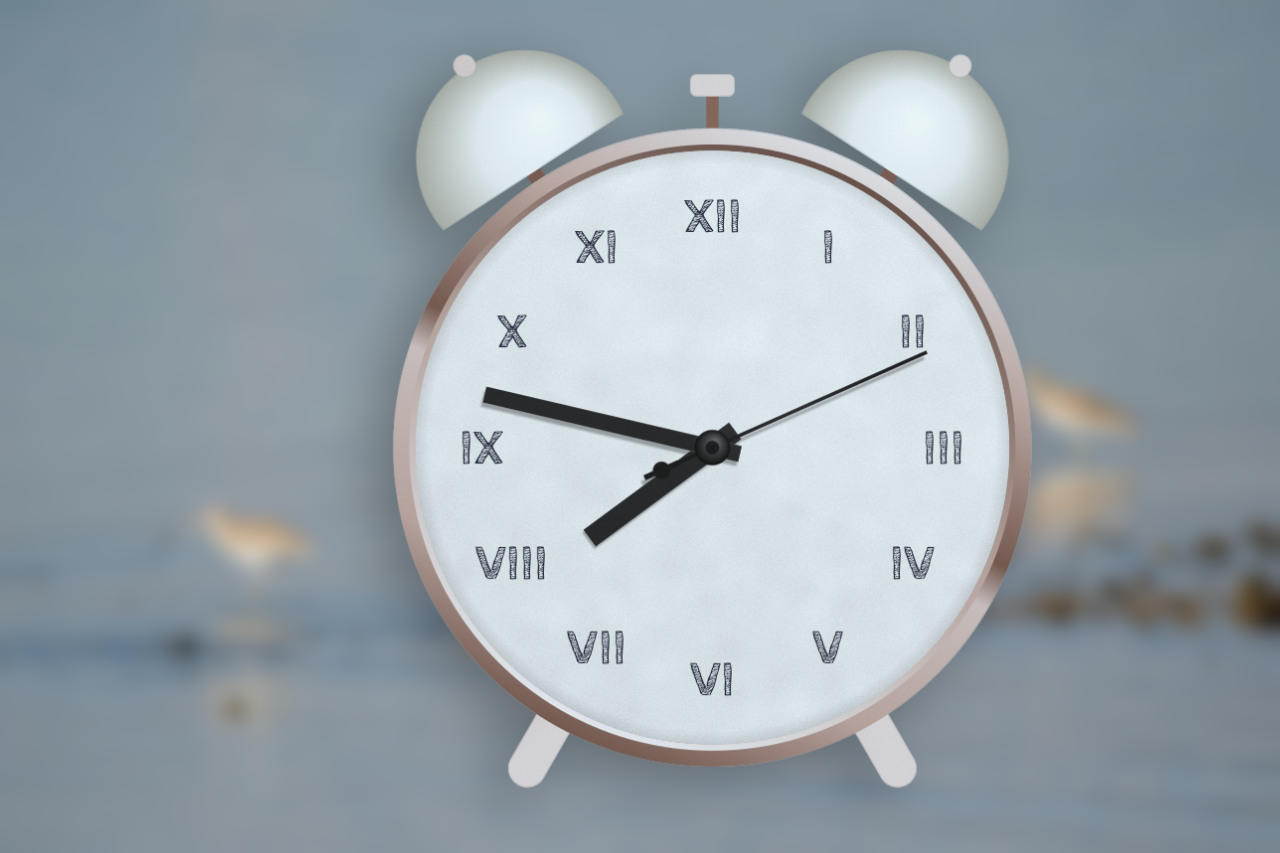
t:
7,47,11
